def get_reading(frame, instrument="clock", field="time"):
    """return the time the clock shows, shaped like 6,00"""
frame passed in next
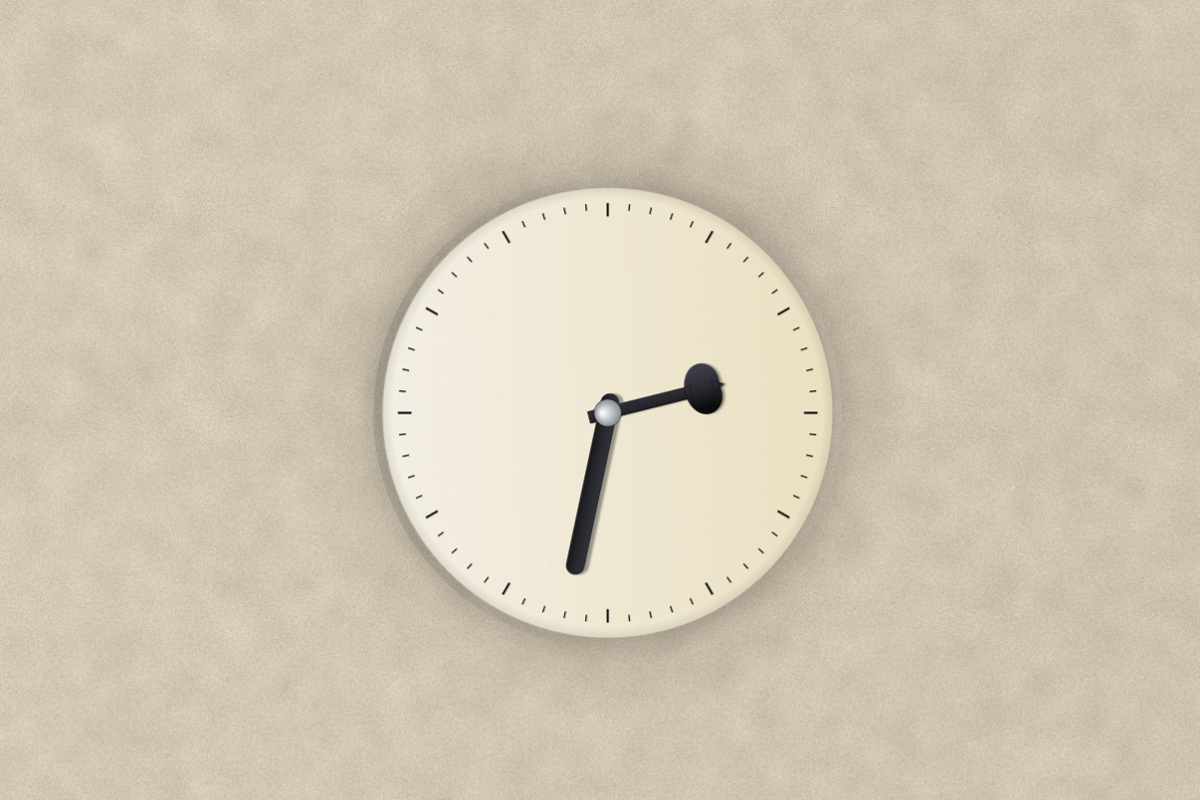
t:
2,32
